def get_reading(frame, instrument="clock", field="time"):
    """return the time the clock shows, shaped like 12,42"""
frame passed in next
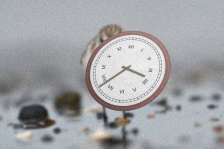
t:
3,38
